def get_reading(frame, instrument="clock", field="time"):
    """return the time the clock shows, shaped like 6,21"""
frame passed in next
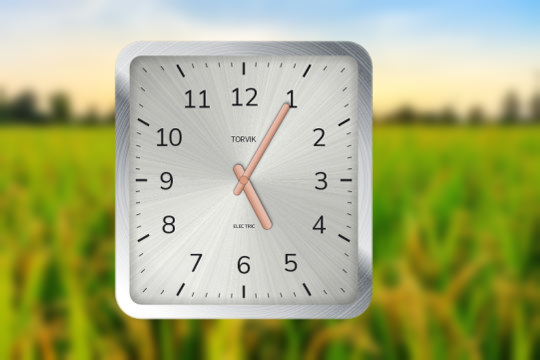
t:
5,05
